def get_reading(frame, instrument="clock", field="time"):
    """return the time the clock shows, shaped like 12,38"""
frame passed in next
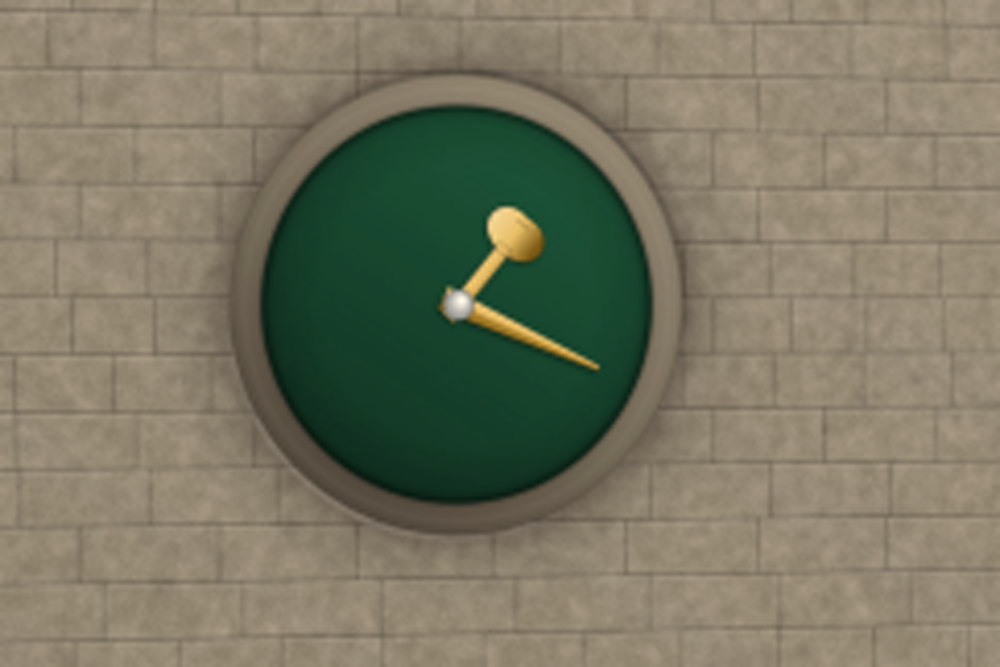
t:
1,19
